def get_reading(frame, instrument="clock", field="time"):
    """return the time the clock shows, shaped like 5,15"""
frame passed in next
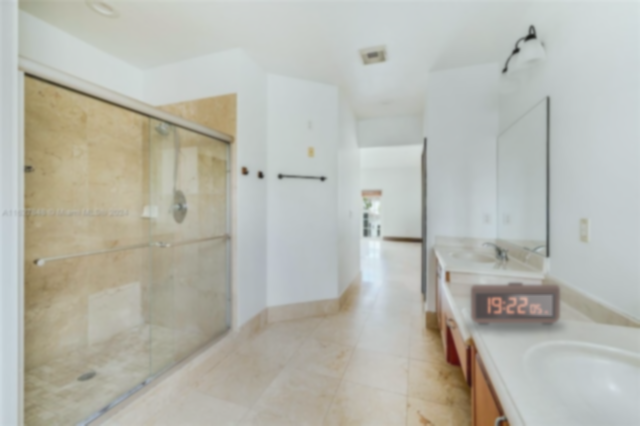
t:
19,22
